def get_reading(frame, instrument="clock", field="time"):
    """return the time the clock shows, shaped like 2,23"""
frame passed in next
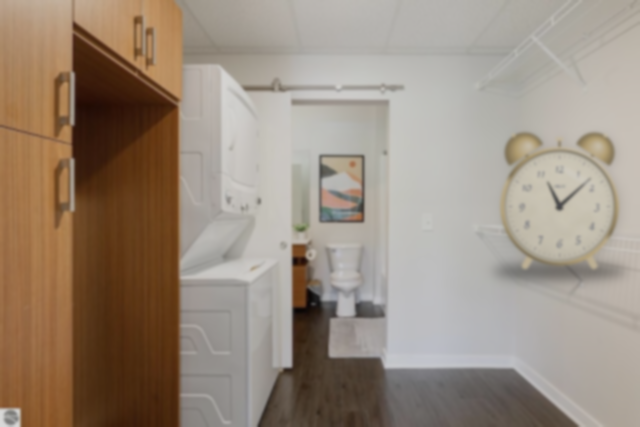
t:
11,08
